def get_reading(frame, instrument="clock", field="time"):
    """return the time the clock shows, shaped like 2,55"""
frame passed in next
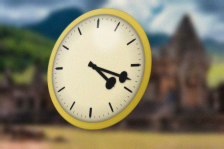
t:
4,18
